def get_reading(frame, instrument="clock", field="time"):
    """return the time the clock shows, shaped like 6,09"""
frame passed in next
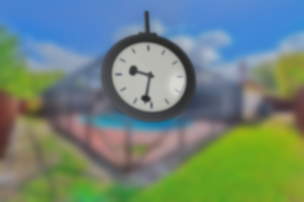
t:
9,32
